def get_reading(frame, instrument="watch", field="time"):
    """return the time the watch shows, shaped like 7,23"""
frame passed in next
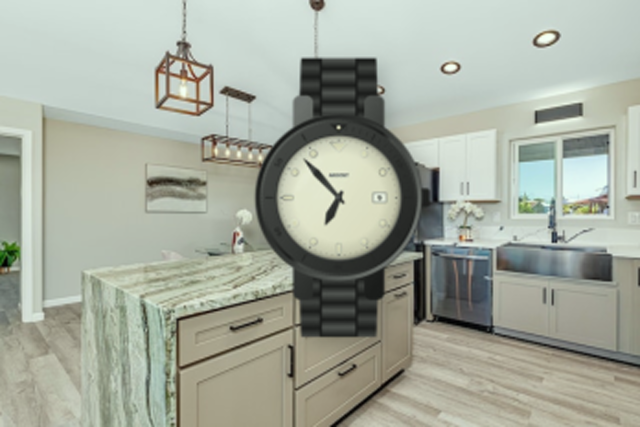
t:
6,53
